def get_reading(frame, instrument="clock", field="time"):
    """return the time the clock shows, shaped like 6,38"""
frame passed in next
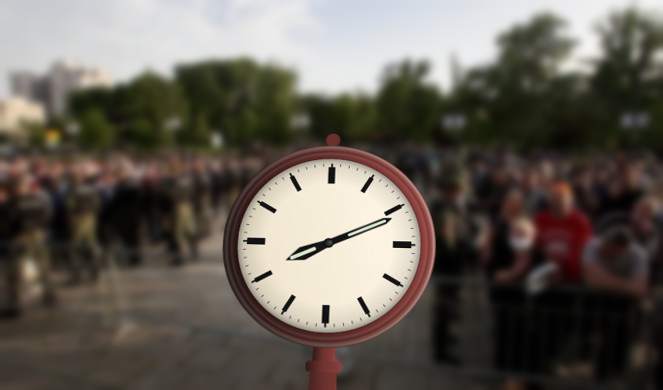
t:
8,11
